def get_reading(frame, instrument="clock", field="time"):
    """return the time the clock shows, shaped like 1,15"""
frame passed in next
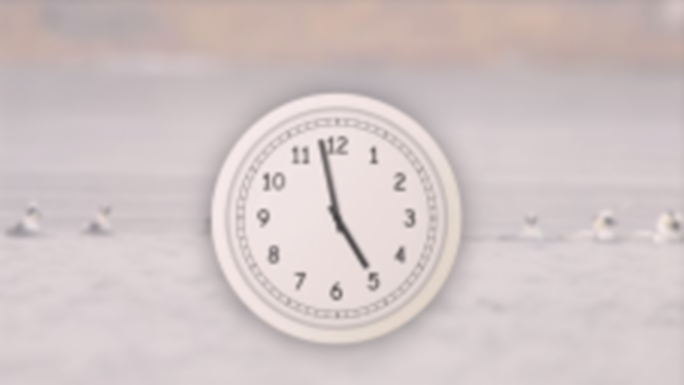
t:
4,58
